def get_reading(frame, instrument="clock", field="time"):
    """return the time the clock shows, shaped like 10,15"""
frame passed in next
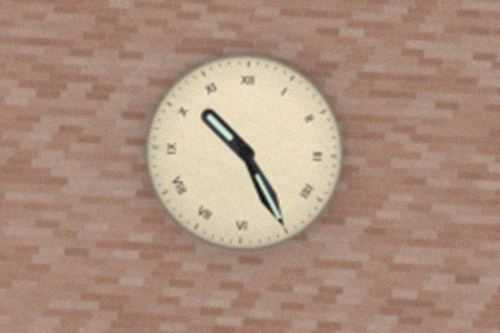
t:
10,25
